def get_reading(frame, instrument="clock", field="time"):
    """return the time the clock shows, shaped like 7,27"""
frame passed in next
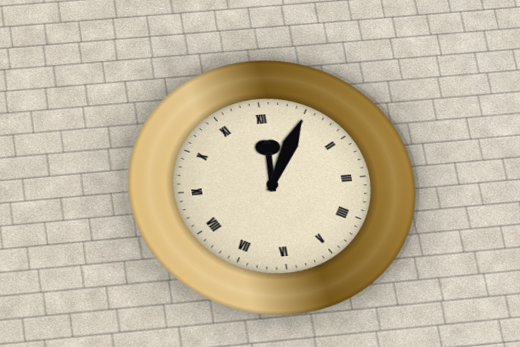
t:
12,05
